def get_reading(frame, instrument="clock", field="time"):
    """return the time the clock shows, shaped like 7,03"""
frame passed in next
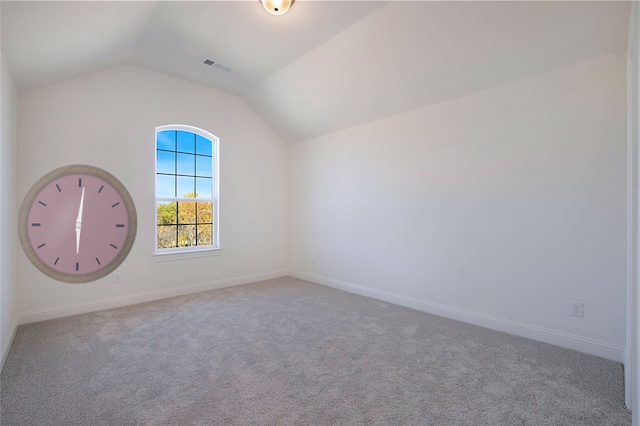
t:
6,01
